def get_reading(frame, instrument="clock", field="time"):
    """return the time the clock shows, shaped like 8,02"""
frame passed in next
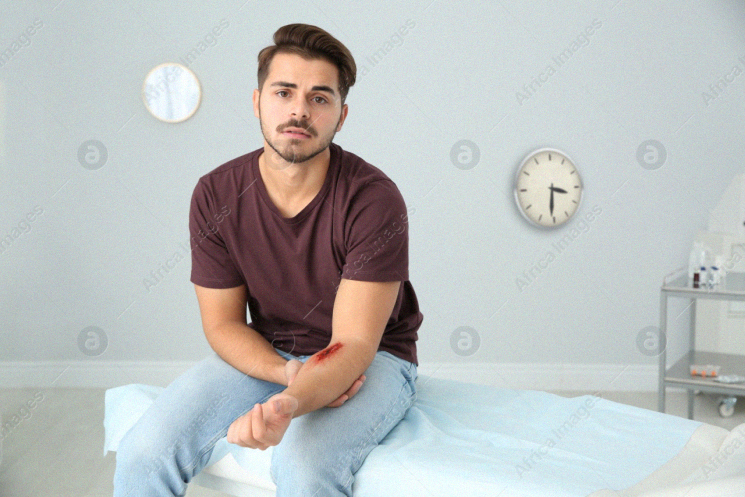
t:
3,31
